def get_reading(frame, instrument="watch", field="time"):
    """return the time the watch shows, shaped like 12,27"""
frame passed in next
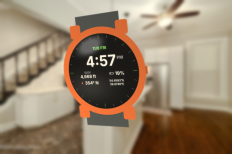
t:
4,57
